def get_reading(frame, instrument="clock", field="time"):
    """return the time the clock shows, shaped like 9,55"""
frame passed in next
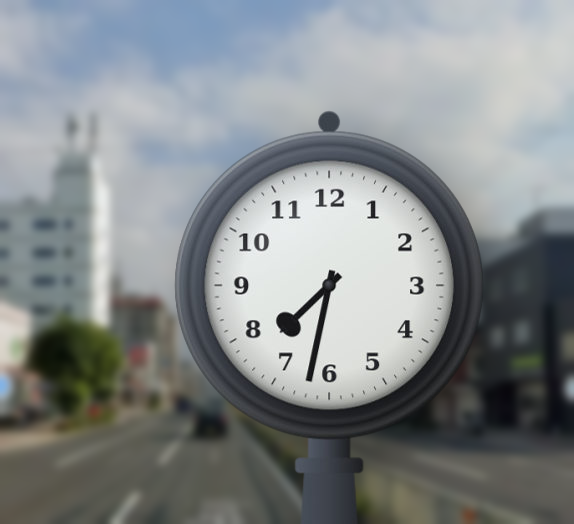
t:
7,32
